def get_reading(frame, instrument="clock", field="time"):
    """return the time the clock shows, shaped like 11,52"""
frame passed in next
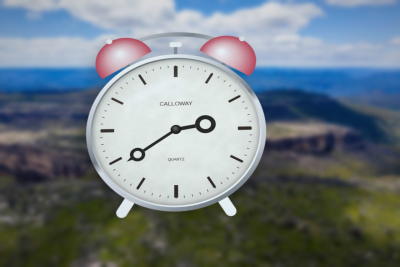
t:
2,39
